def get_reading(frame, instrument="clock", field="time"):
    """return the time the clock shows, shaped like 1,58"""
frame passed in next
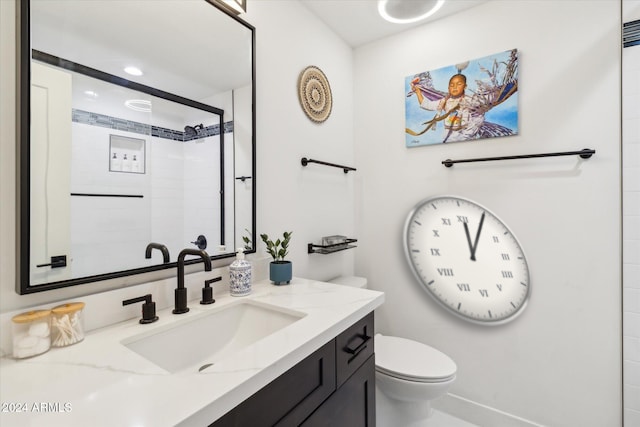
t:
12,05
